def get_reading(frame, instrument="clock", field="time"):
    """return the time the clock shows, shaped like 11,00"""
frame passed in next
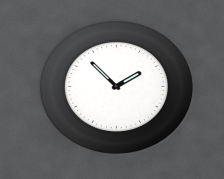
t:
1,53
